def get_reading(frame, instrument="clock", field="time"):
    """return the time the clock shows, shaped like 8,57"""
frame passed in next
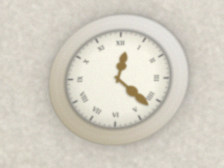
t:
12,22
